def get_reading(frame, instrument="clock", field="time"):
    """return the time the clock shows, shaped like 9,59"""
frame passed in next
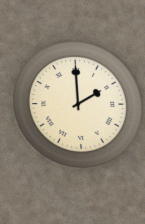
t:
2,00
